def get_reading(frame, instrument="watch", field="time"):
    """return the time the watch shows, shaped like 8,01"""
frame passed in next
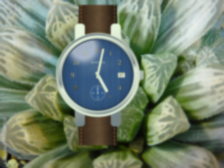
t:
5,02
